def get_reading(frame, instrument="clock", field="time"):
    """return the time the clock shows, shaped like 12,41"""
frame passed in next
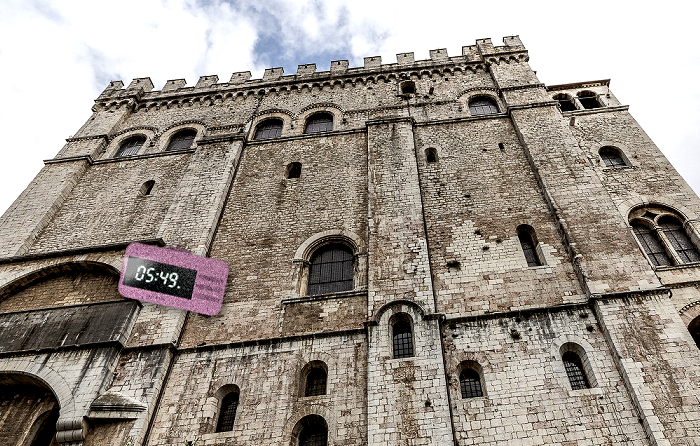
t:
5,49
